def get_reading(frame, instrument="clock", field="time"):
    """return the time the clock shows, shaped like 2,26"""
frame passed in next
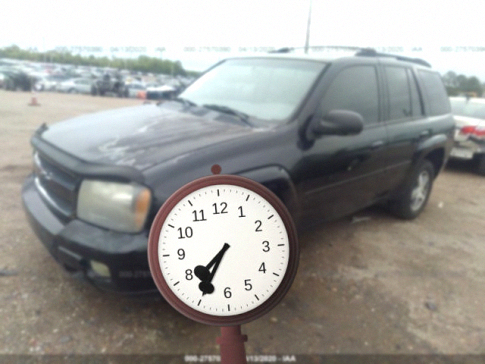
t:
7,35
